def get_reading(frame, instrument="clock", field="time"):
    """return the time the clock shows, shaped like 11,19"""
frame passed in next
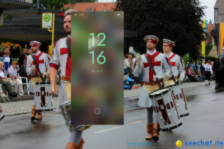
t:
12,16
